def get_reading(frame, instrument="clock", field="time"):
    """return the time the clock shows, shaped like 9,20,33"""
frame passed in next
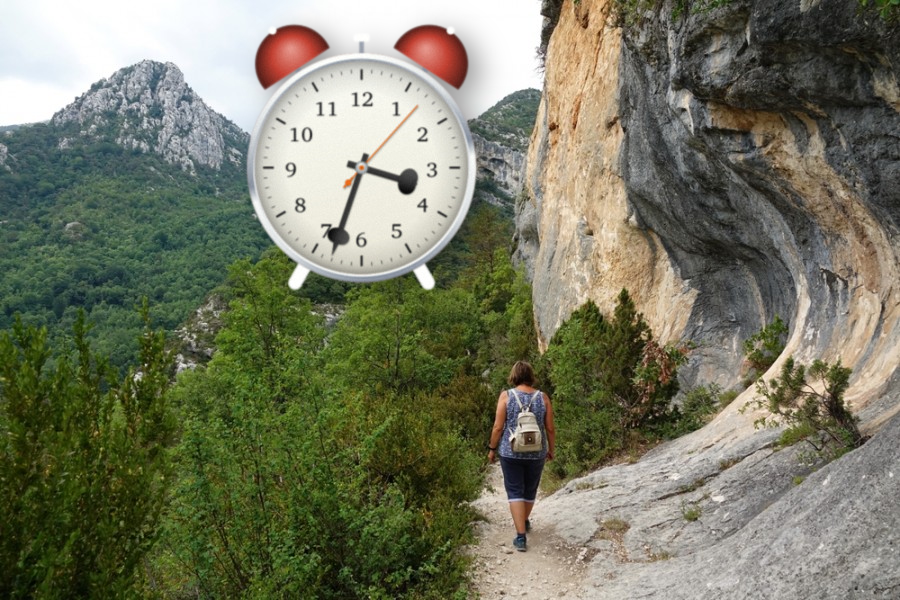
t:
3,33,07
